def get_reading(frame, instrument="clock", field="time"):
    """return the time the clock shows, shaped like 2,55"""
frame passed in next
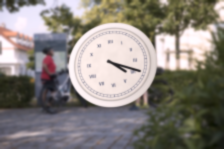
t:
4,19
